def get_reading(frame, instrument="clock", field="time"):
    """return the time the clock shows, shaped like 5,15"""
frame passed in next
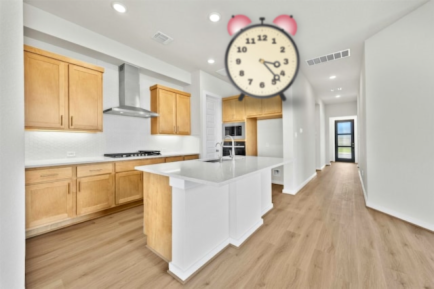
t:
3,23
